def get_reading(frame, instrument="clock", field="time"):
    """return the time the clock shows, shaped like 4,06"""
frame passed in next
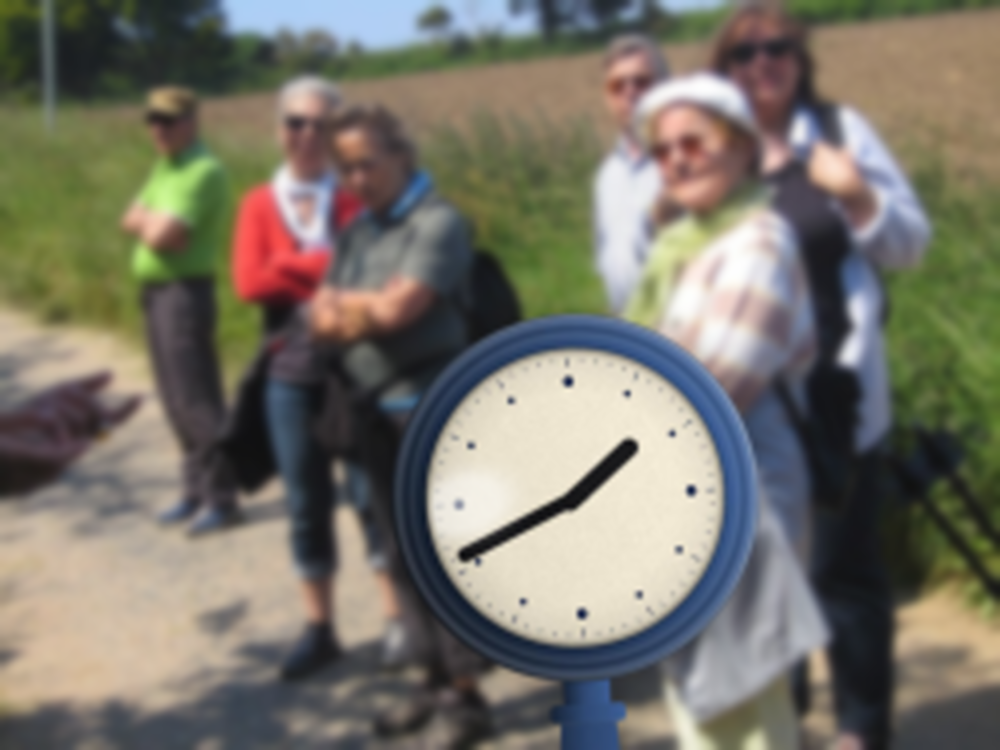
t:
1,41
